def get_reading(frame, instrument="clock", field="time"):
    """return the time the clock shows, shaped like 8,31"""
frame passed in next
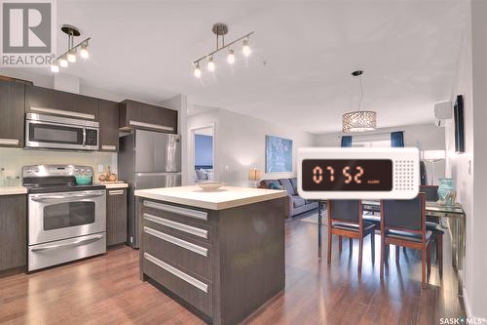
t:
7,52
